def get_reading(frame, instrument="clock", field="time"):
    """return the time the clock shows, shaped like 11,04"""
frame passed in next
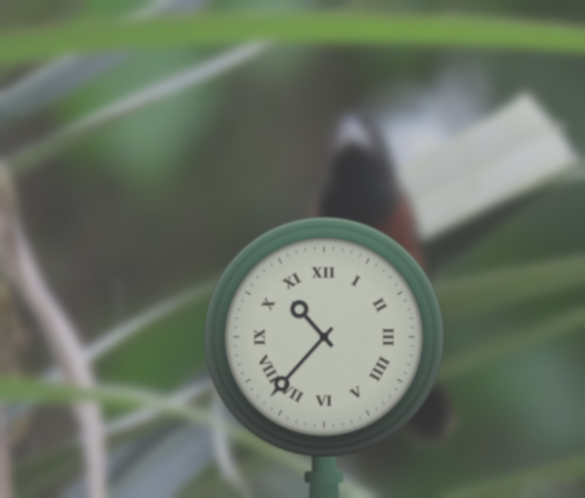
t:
10,37
